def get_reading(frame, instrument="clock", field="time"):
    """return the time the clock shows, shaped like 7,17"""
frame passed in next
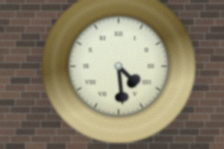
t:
4,29
